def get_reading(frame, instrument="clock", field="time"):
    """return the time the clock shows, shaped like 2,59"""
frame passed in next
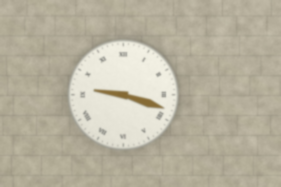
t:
9,18
